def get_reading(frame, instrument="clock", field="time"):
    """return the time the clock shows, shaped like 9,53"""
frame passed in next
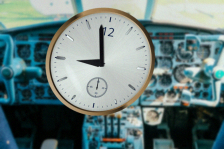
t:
8,58
